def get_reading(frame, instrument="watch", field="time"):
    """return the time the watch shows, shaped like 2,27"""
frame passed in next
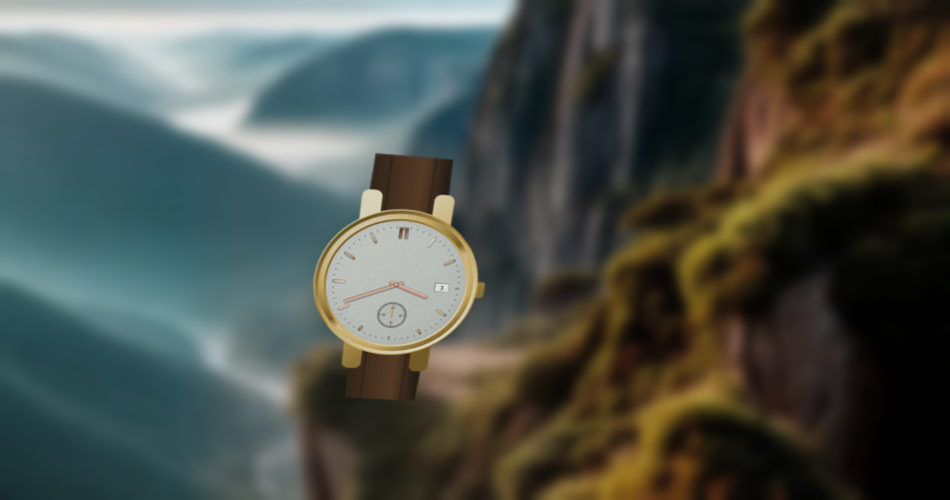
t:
3,41
